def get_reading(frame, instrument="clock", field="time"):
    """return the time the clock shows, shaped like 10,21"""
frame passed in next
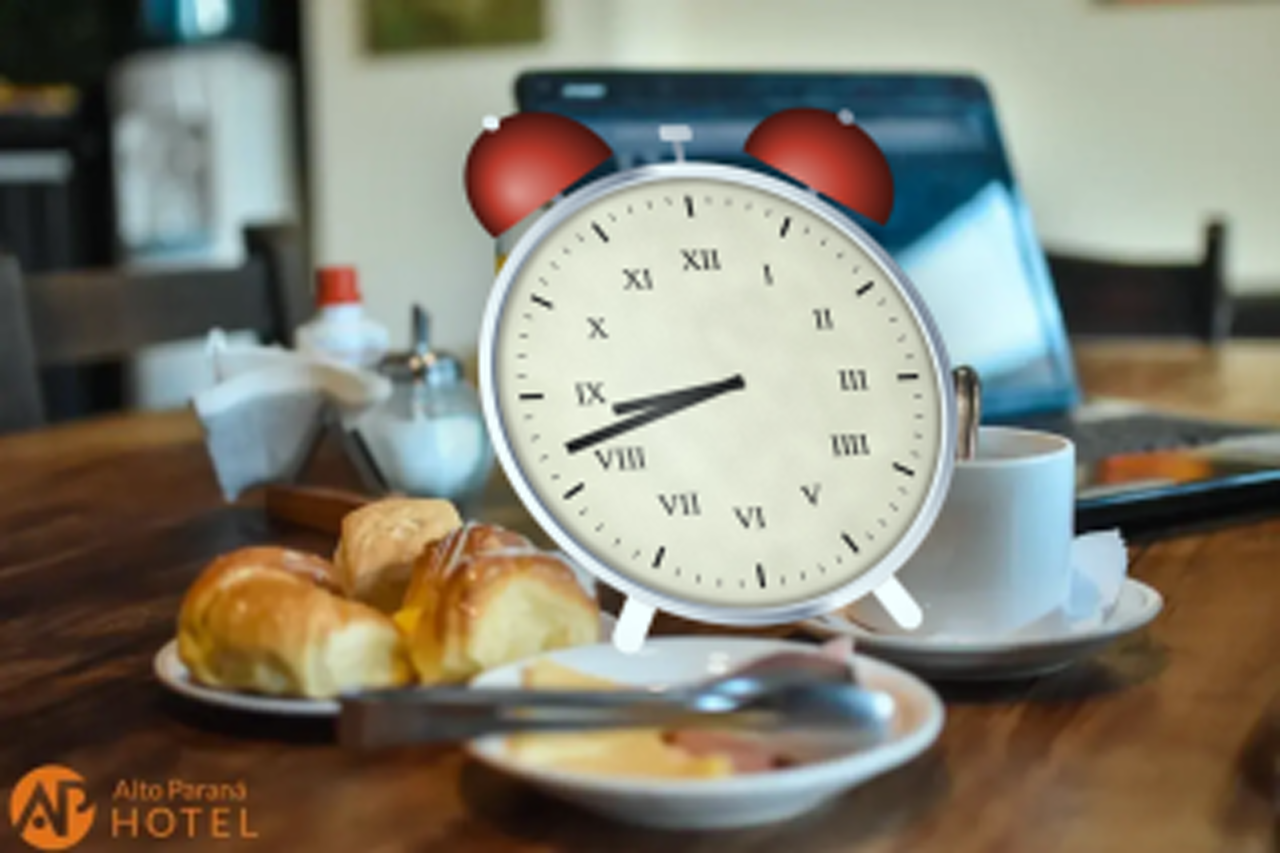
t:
8,42
